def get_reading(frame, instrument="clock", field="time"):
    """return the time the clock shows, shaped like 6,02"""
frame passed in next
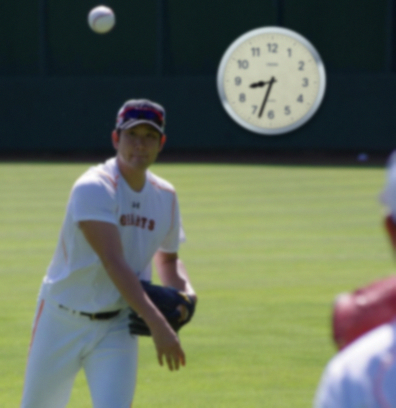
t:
8,33
